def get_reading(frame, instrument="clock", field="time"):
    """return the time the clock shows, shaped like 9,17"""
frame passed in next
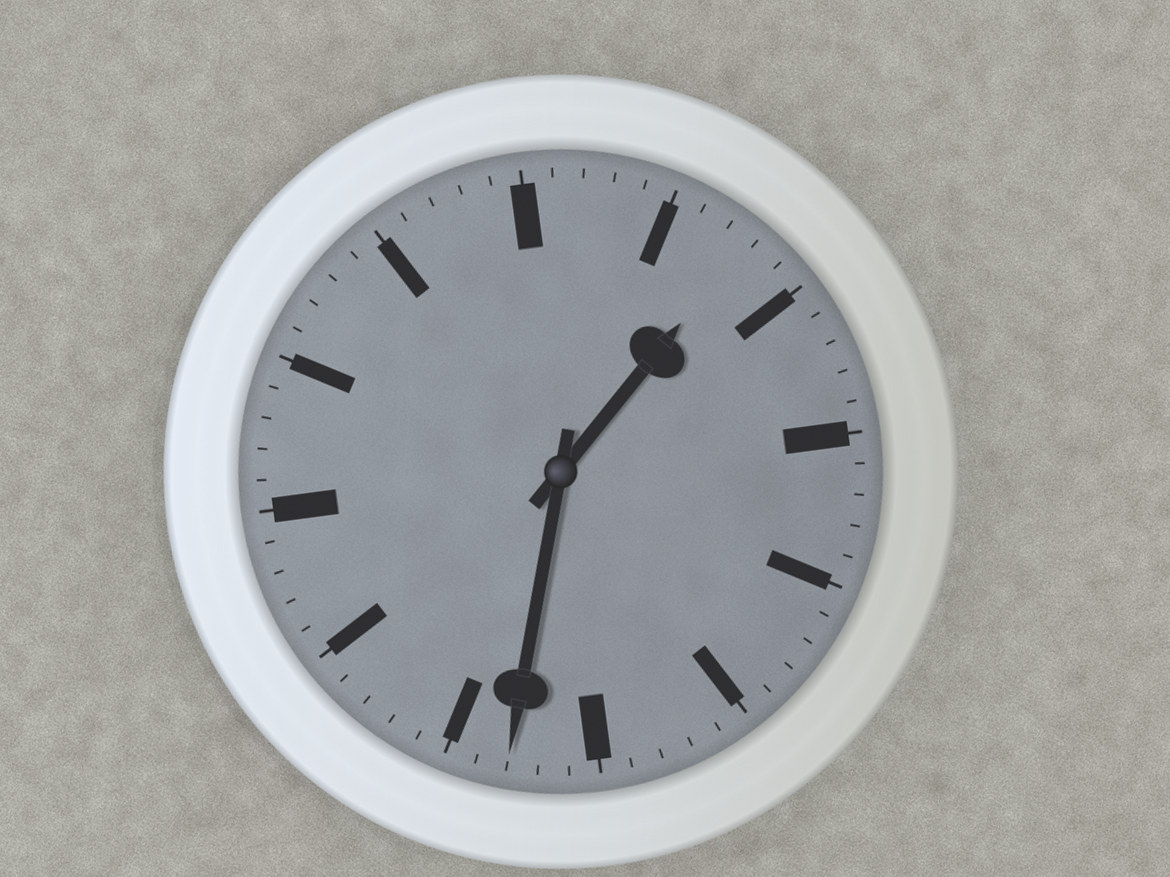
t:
1,33
